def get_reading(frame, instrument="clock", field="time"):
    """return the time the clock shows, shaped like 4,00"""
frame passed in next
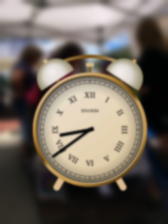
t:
8,39
